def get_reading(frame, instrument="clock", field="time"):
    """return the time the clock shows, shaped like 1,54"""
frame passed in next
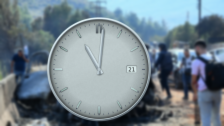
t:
11,01
